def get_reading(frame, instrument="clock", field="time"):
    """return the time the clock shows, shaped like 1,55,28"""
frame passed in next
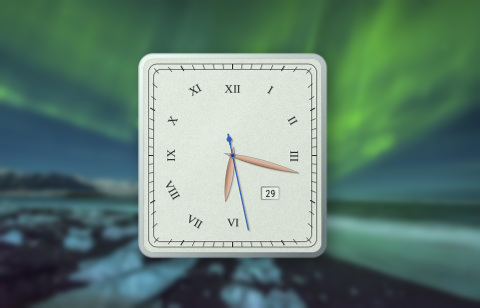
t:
6,17,28
